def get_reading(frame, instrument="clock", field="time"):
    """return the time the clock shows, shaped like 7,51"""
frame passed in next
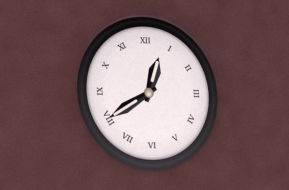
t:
12,40
